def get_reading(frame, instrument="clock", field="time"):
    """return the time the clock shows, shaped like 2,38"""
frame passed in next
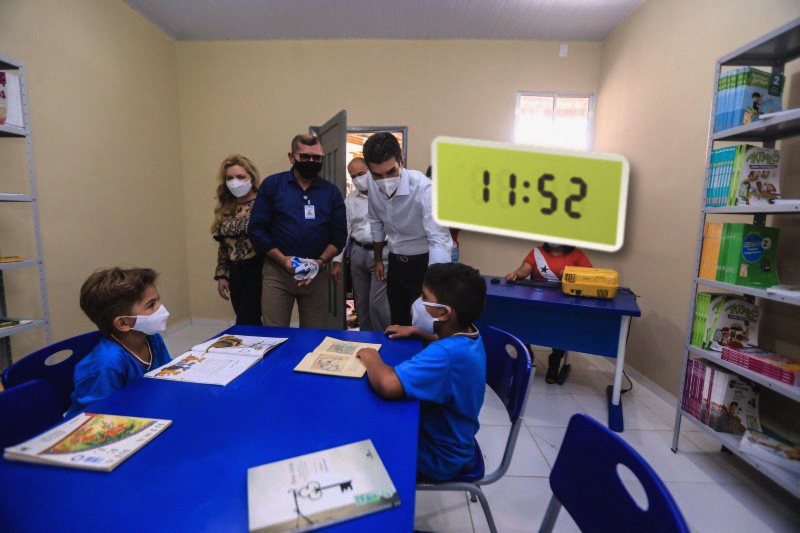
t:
11,52
